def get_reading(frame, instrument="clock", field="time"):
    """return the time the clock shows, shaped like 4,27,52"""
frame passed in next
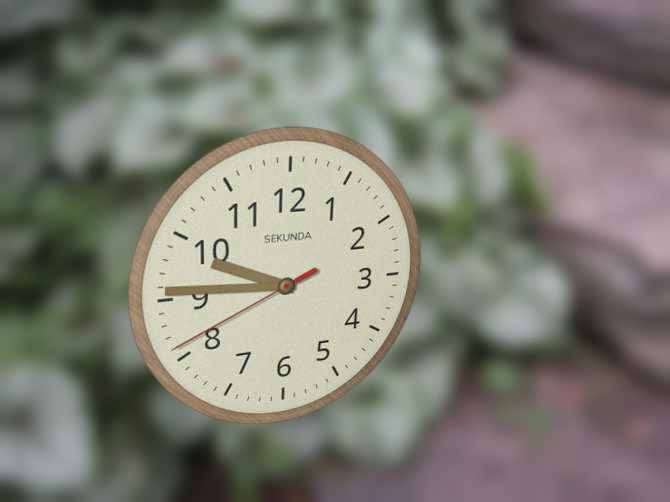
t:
9,45,41
